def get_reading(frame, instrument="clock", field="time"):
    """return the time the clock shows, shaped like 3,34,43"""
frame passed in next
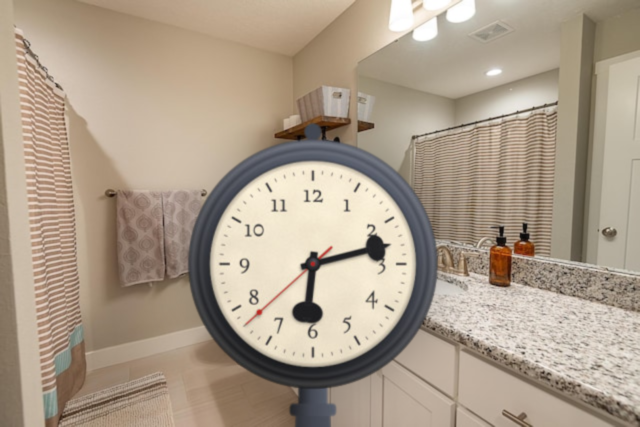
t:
6,12,38
